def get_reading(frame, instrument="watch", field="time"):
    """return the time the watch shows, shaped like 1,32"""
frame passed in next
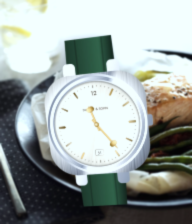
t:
11,24
